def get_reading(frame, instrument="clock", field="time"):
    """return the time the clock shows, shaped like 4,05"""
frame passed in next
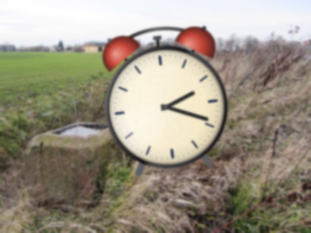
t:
2,19
